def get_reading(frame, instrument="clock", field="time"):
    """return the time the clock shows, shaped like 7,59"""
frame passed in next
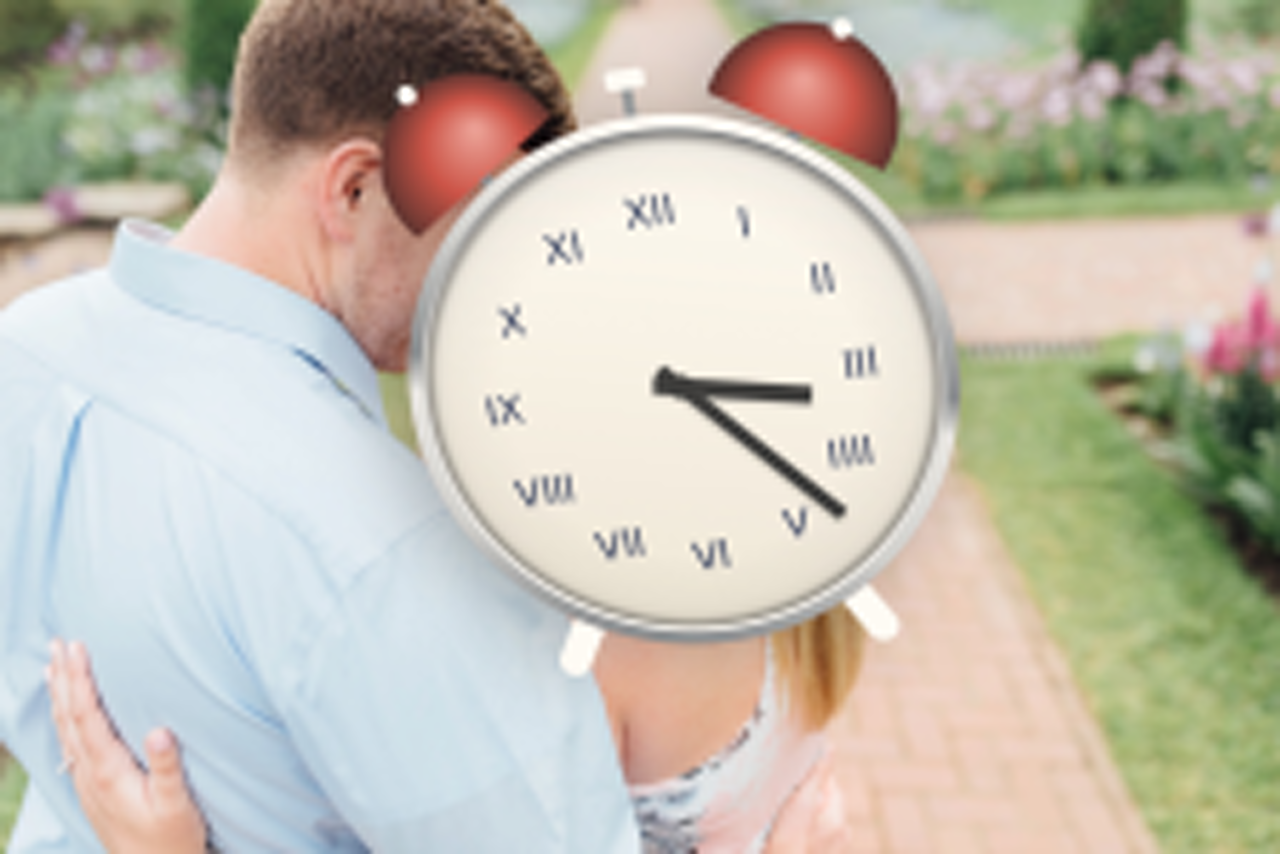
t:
3,23
